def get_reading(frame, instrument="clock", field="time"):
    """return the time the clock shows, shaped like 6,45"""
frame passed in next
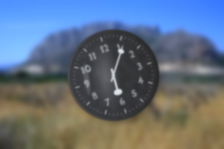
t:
6,06
